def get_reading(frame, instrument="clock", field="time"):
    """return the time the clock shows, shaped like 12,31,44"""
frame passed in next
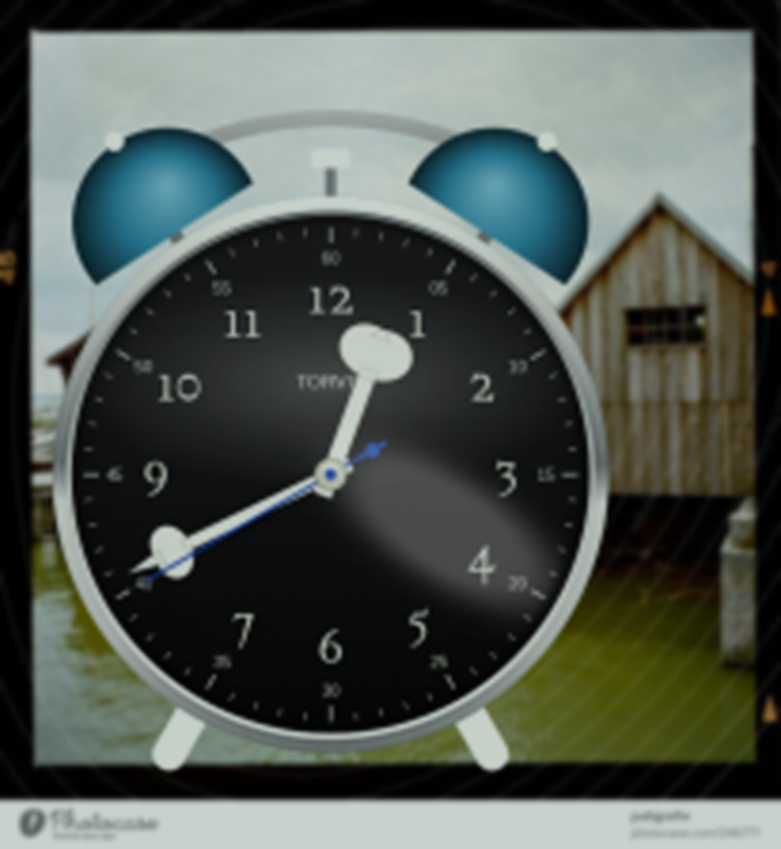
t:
12,40,40
